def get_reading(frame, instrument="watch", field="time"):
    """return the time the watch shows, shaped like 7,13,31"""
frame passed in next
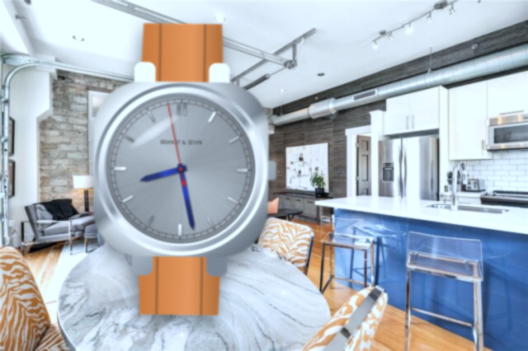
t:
8,27,58
